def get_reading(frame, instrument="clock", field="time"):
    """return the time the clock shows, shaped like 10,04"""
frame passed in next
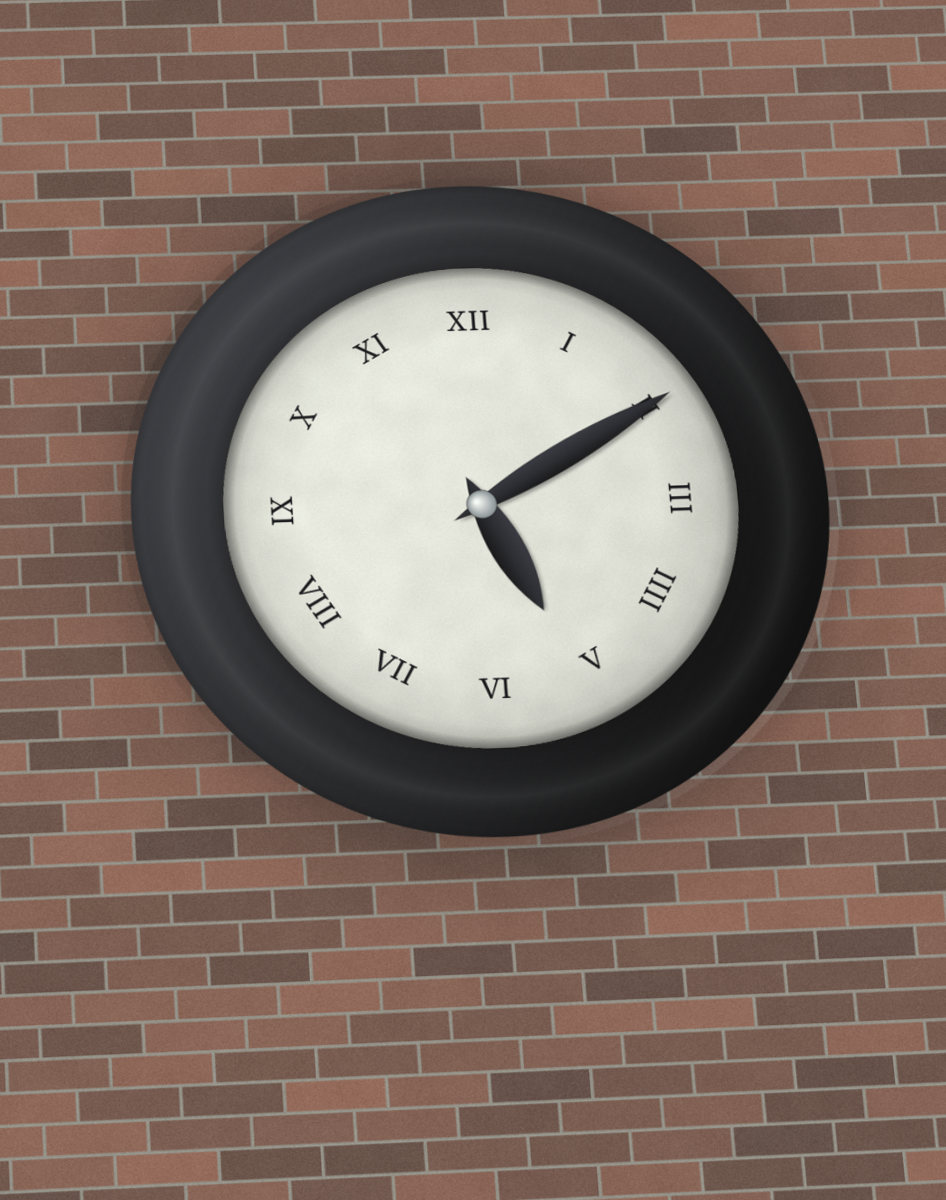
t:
5,10
